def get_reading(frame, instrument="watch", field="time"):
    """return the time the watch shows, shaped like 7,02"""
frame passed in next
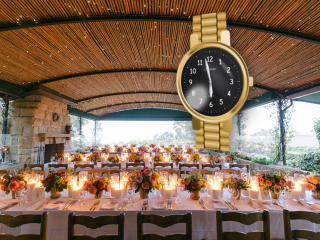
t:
5,58
